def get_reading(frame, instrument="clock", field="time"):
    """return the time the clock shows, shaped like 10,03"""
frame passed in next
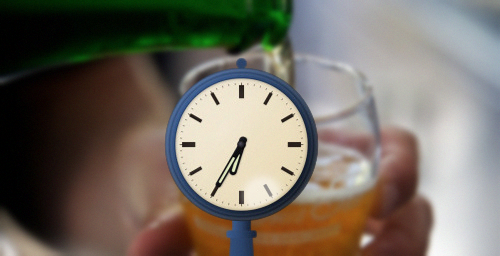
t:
6,35
